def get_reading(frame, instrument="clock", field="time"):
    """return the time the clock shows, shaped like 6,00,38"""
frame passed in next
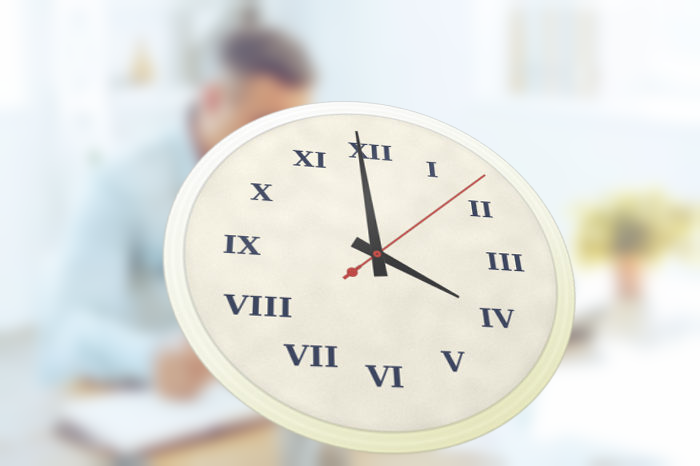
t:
3,59,08
